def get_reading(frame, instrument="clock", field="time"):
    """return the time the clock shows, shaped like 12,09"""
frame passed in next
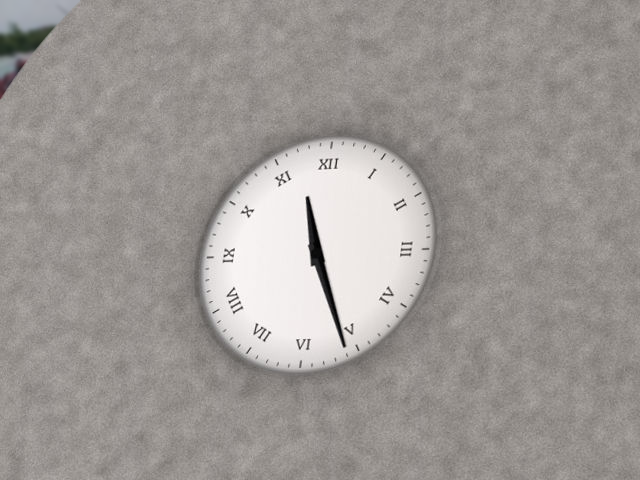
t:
11,26
